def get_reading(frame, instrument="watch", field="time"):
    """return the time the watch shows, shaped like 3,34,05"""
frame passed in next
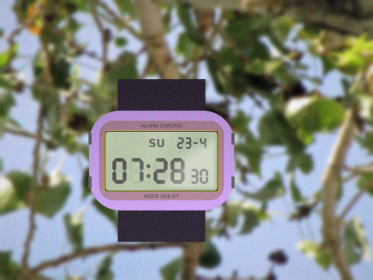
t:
7,28,30
